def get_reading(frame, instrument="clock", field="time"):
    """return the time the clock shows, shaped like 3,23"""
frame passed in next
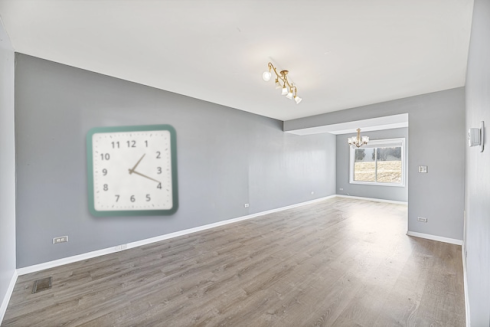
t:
1,19
